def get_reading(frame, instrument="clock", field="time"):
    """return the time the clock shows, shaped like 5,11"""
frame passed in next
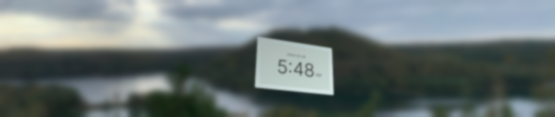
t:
5,48
